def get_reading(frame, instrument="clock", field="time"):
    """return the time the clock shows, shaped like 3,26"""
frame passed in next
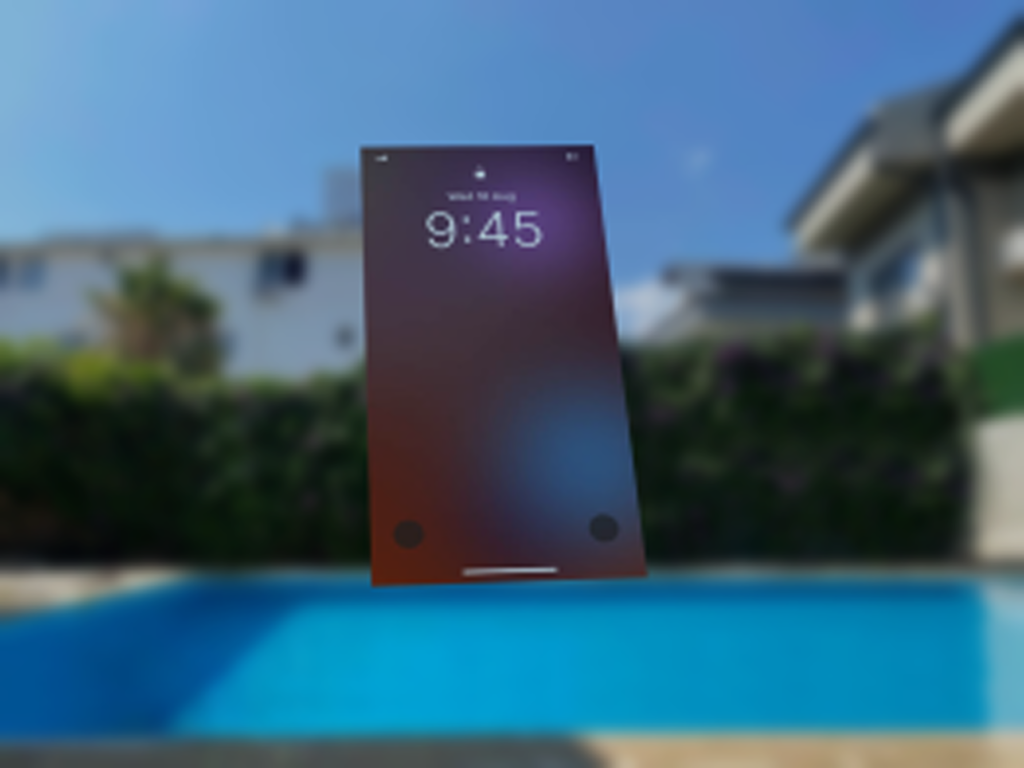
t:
9,45
